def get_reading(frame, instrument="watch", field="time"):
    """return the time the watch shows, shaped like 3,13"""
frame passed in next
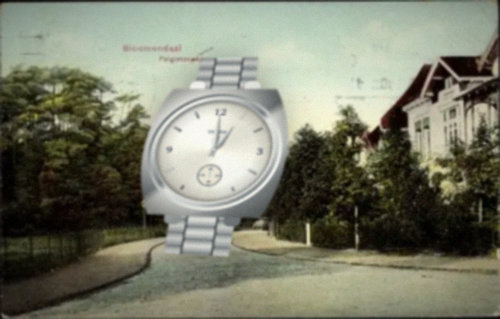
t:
1,00
